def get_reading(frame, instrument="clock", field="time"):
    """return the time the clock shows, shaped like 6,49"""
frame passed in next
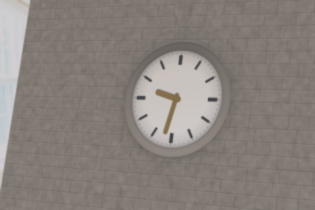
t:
9,32
